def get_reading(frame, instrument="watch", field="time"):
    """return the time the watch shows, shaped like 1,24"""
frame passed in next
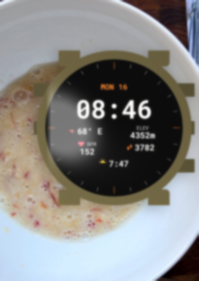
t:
8,46
